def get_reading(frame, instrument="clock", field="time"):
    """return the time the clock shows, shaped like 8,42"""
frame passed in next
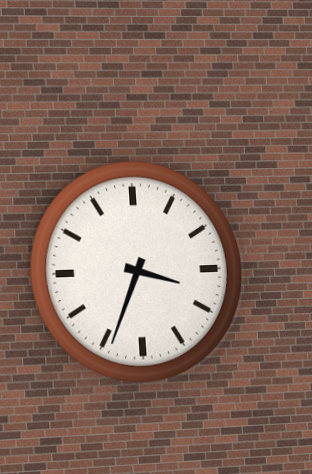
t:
3,34
